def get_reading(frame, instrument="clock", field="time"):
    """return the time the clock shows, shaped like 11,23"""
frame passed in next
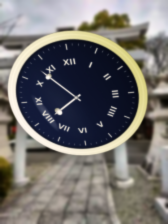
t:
7,53
